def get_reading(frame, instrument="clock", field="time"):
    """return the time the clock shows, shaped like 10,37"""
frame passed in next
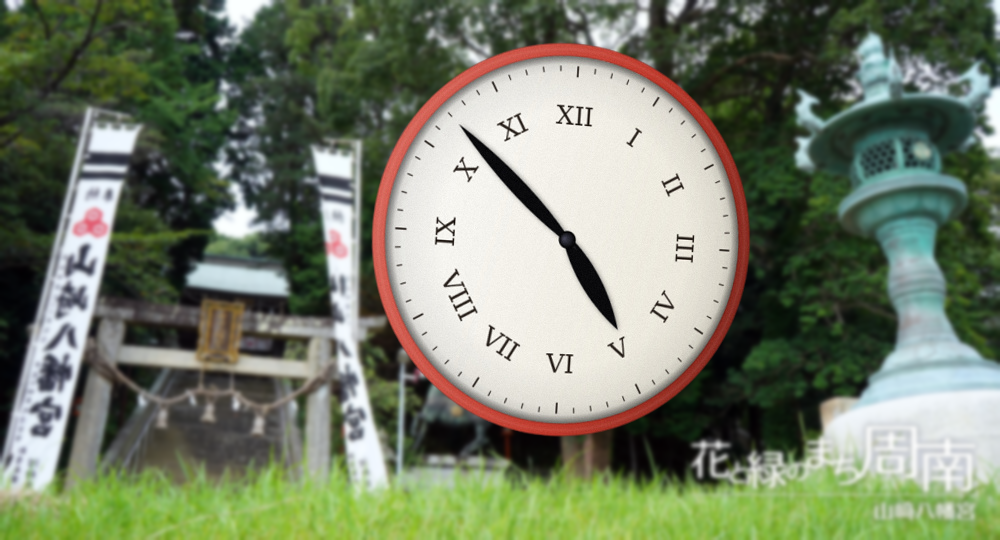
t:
4,52
